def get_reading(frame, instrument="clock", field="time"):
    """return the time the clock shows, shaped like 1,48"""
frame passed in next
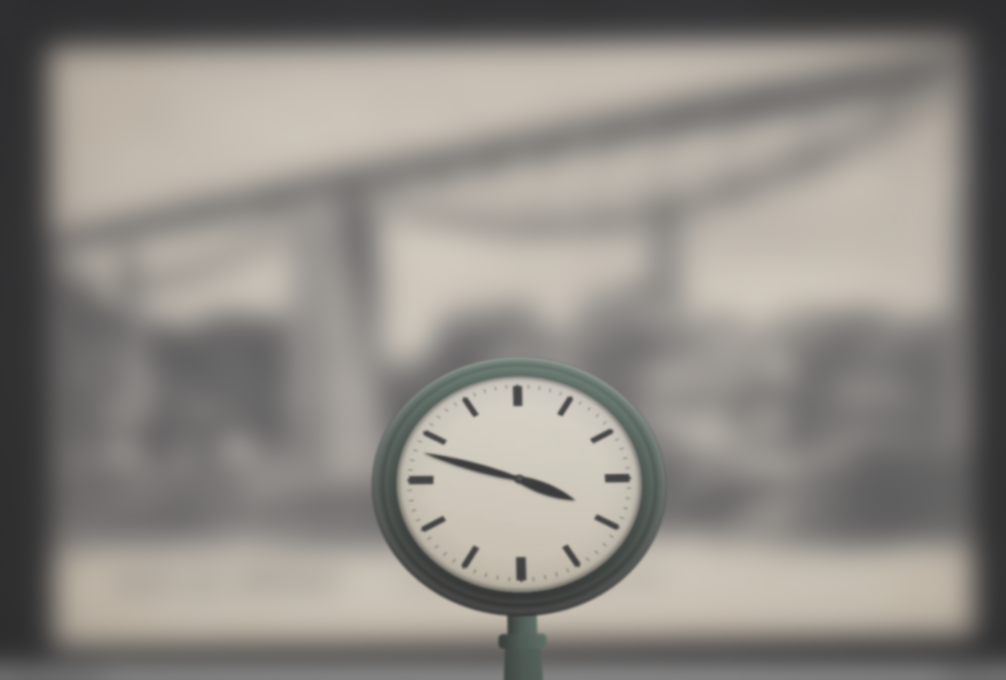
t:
3,48
